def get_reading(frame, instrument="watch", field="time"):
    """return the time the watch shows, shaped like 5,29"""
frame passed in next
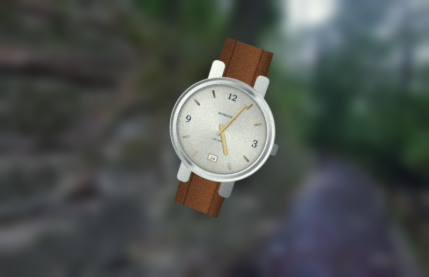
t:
5,04
